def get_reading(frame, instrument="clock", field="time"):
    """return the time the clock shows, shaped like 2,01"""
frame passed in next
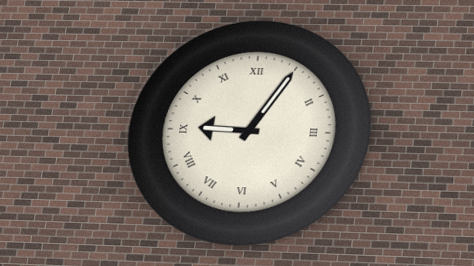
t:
9,05
